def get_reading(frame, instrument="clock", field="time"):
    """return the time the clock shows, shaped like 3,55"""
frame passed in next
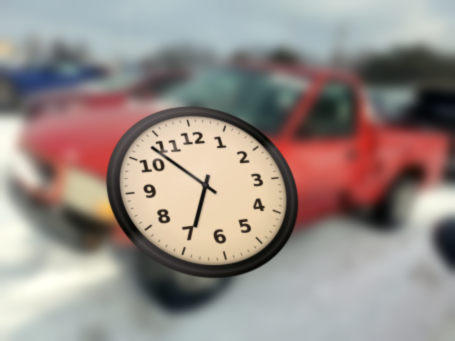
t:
6,53
